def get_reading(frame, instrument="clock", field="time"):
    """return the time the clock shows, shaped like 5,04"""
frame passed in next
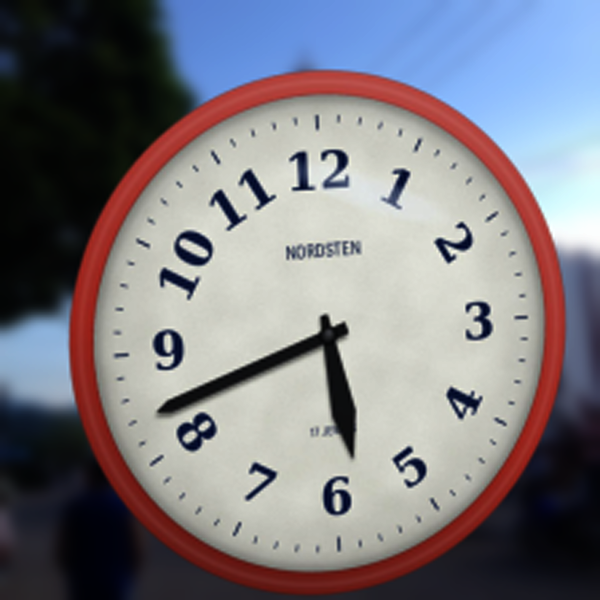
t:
5,42
